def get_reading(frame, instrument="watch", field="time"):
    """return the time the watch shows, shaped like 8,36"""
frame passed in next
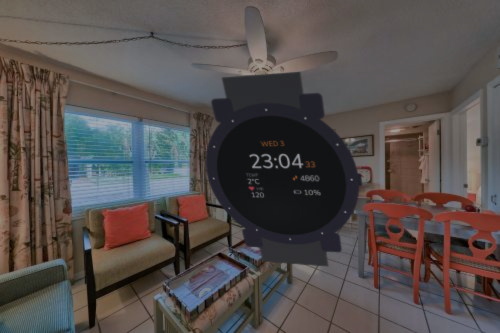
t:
23,04
